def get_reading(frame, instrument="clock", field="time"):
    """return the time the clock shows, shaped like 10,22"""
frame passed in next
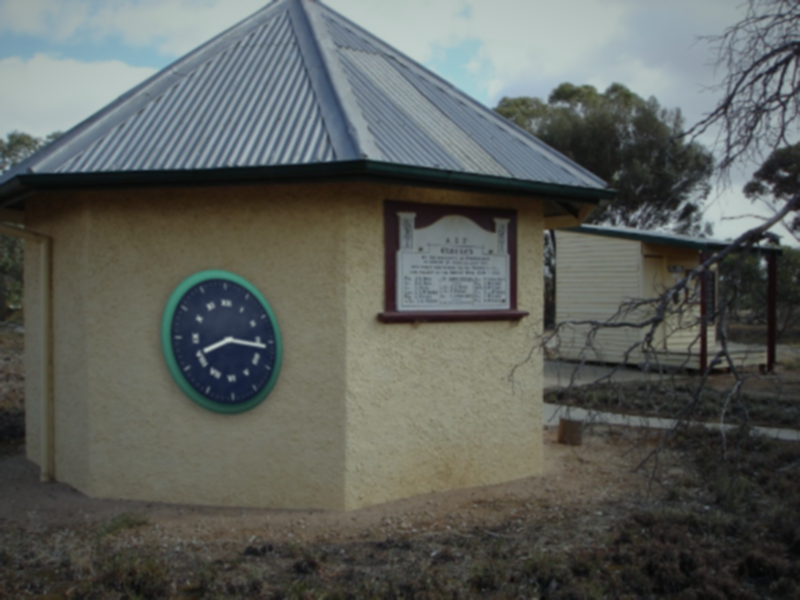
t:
8,16
